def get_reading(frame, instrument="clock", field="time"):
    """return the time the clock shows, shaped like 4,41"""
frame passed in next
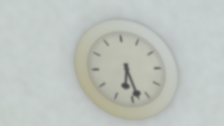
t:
6,28
